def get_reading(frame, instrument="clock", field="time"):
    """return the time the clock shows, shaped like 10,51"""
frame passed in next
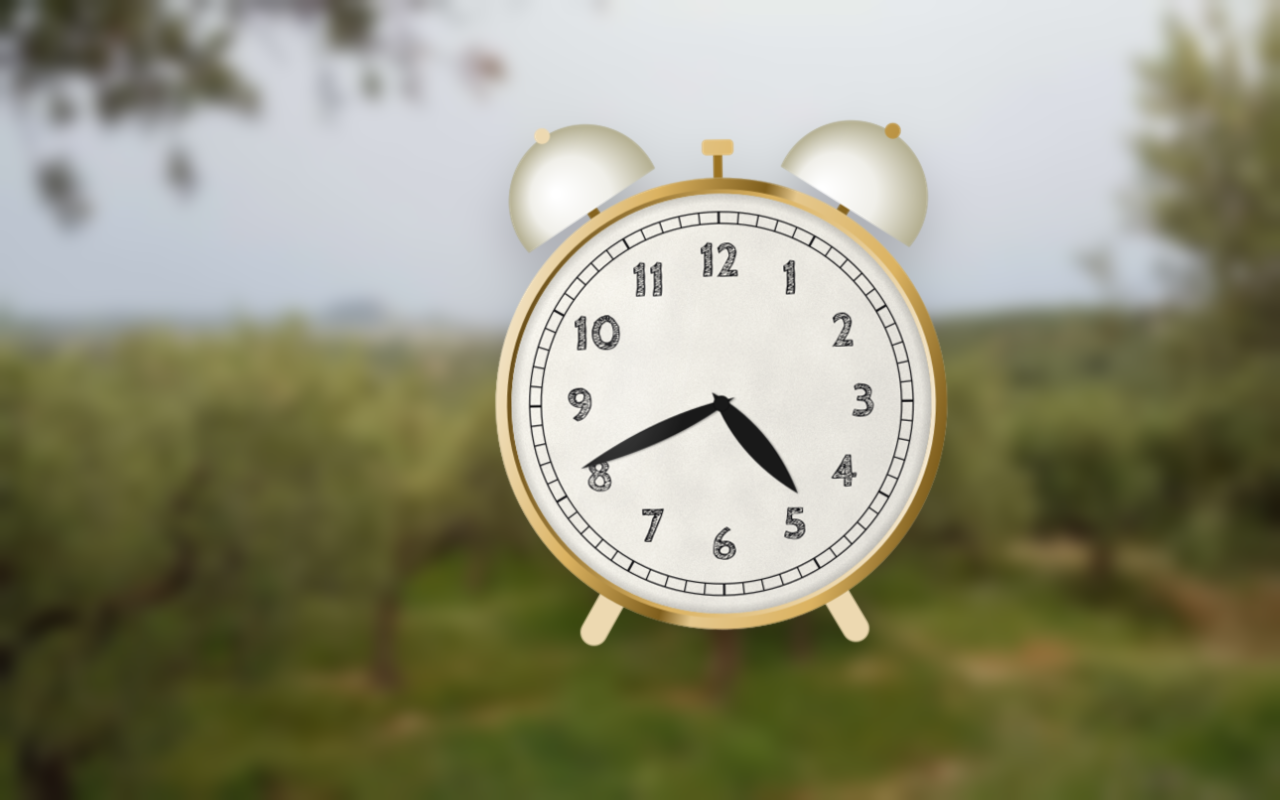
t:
4,41
